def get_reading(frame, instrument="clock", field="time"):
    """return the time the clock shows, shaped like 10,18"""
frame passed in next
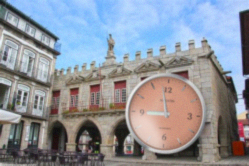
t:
8,58
